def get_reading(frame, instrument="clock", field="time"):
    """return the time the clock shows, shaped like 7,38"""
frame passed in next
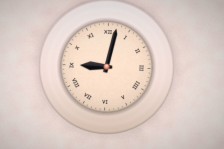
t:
9,02
